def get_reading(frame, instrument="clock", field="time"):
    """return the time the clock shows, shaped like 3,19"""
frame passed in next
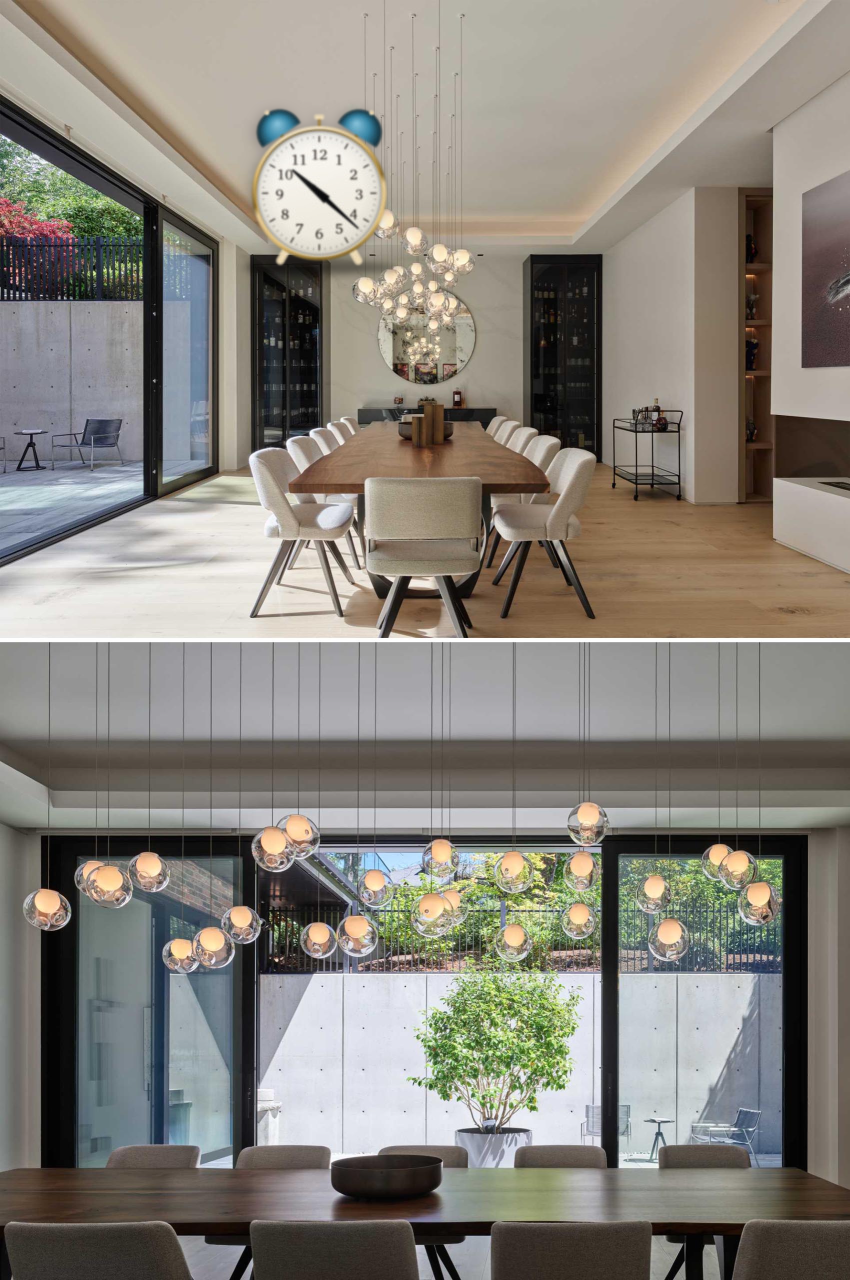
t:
10,22
